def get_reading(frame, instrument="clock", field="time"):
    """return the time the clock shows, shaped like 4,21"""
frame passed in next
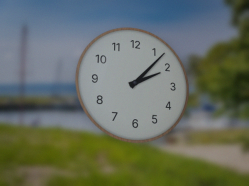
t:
2,07
